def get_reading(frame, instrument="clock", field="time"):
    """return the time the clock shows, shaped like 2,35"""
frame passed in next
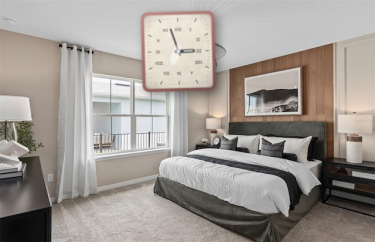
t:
2,57
